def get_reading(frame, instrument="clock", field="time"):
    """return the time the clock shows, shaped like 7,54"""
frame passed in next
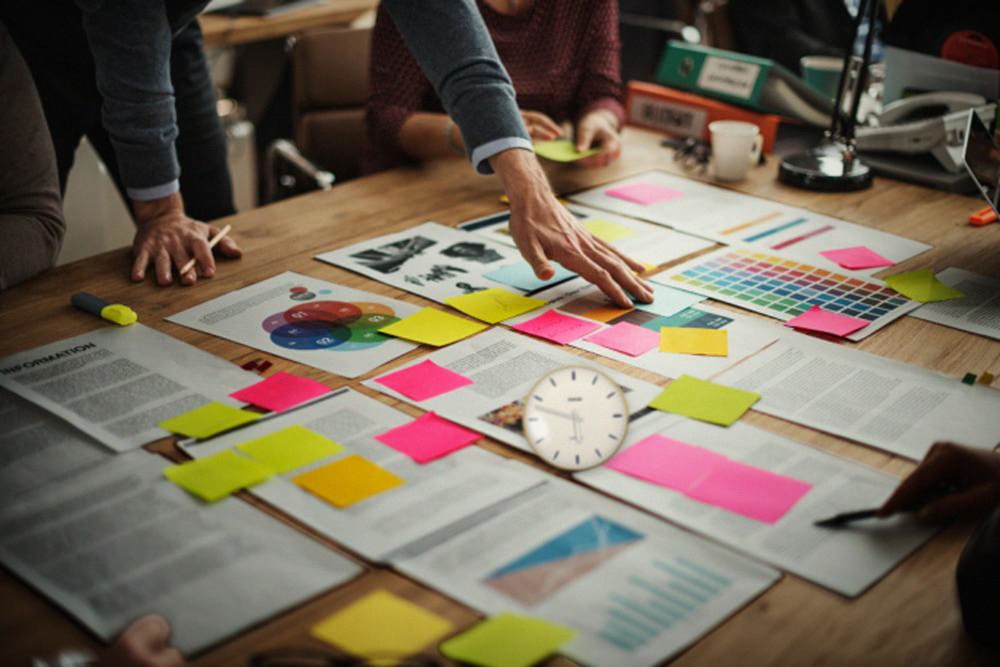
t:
5,48
